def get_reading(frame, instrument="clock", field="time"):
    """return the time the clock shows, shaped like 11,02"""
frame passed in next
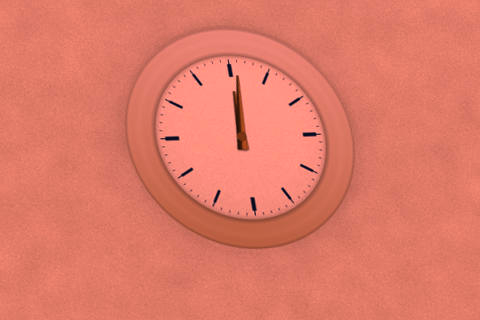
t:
12,01
